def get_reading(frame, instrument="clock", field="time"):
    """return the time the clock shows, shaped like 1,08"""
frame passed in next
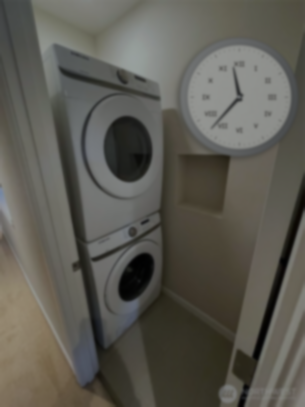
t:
11,37
